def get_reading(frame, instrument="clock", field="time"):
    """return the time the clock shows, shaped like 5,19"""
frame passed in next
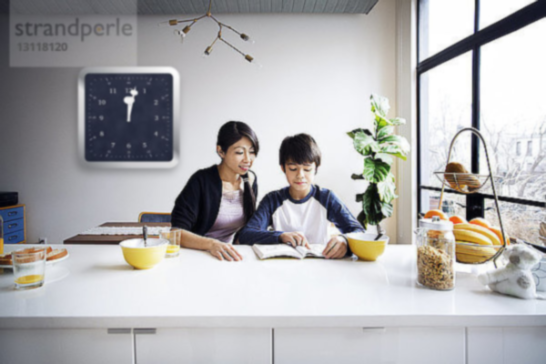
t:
12,02
